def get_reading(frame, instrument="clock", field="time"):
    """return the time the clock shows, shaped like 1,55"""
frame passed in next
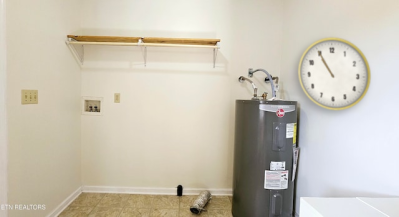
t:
10,55
